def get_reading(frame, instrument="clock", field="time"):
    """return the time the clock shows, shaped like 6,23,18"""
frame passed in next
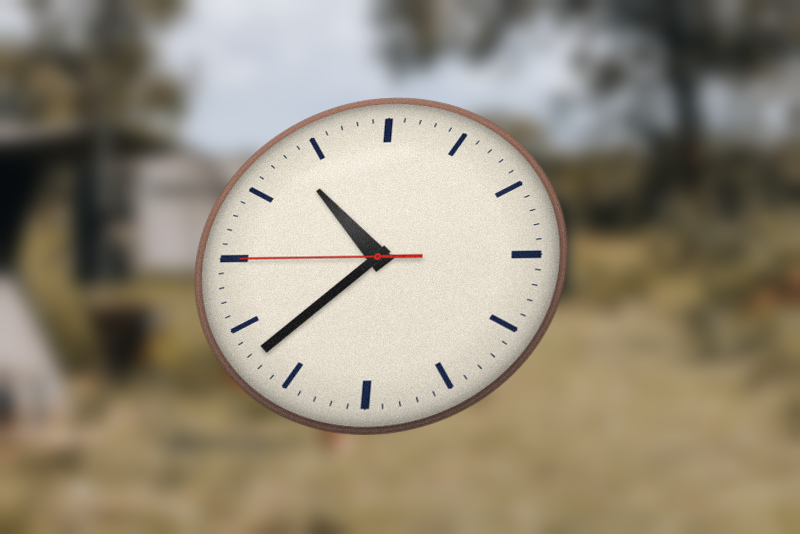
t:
10,37,45
